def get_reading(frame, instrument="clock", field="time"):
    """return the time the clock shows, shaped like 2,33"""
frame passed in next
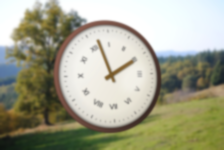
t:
3,02
